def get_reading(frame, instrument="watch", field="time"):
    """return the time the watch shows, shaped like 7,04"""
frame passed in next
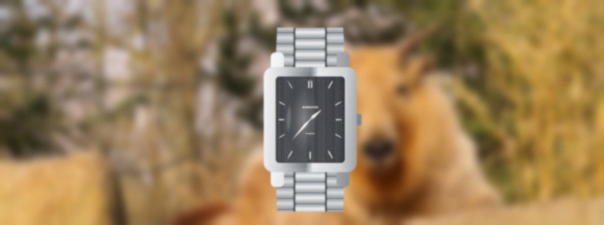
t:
1,37
